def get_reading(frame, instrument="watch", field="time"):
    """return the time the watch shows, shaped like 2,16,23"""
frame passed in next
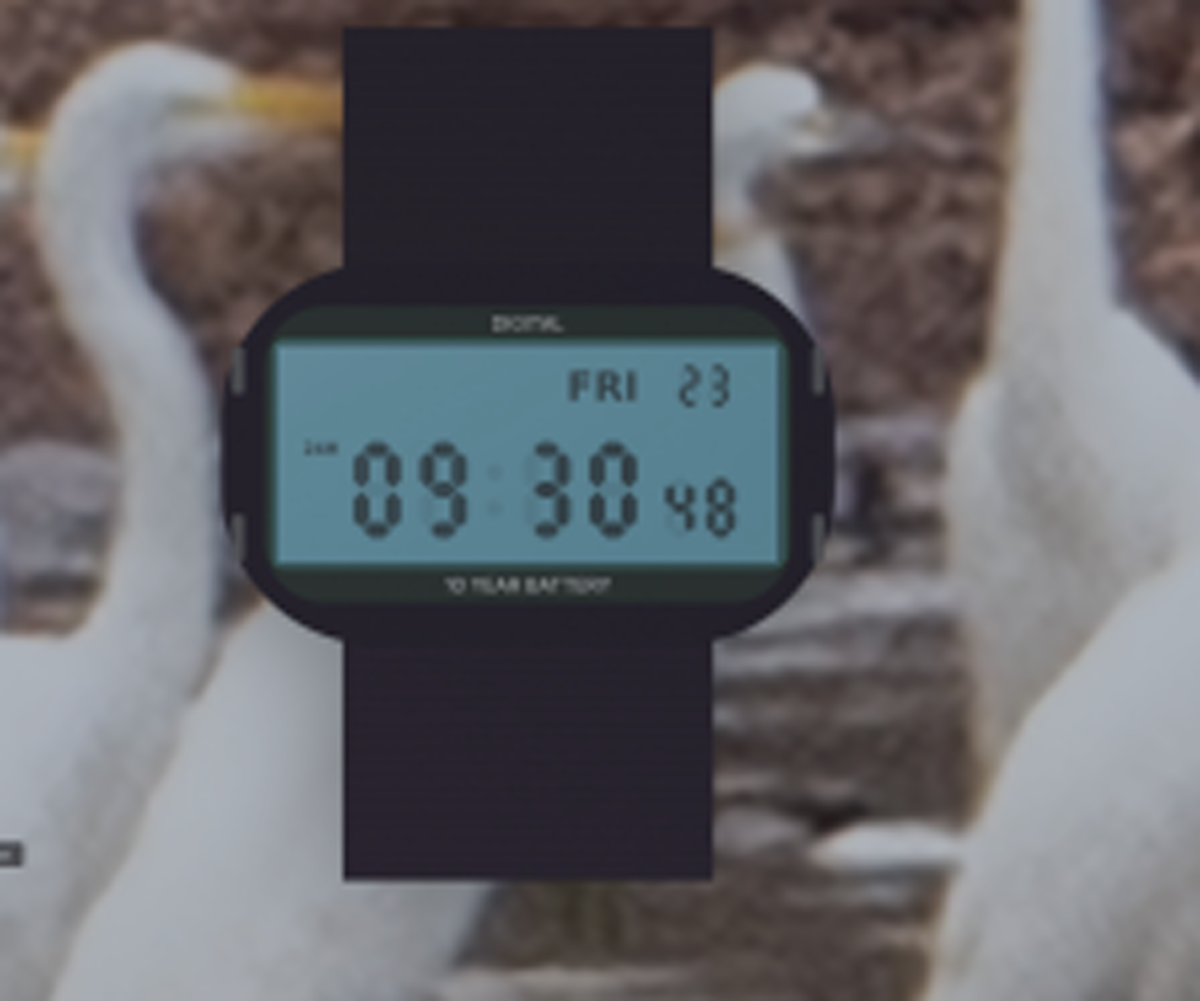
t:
9,30,48
